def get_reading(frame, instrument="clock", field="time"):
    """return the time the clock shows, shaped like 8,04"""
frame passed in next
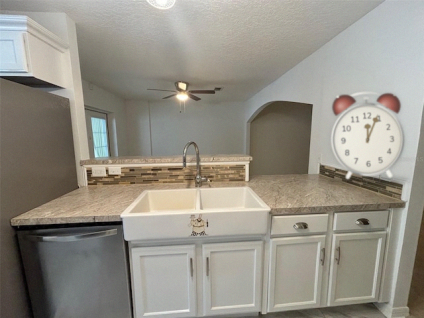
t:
12,04
